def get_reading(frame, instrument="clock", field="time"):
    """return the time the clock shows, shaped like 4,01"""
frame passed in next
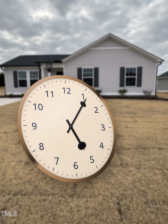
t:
5,06
